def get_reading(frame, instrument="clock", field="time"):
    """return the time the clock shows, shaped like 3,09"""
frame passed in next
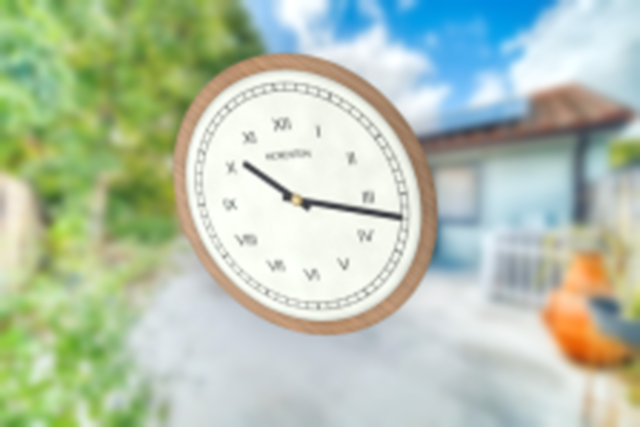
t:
10,17
